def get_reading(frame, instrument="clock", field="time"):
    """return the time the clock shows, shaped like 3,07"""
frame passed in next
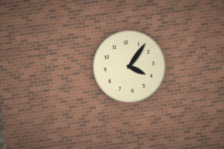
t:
4,07
